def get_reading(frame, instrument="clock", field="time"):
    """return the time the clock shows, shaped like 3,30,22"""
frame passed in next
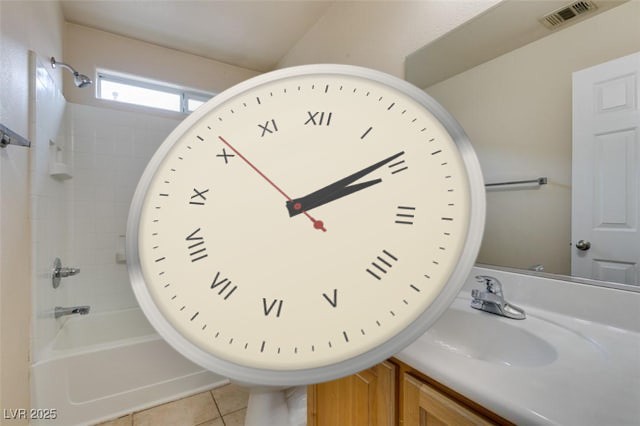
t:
2,08,51
